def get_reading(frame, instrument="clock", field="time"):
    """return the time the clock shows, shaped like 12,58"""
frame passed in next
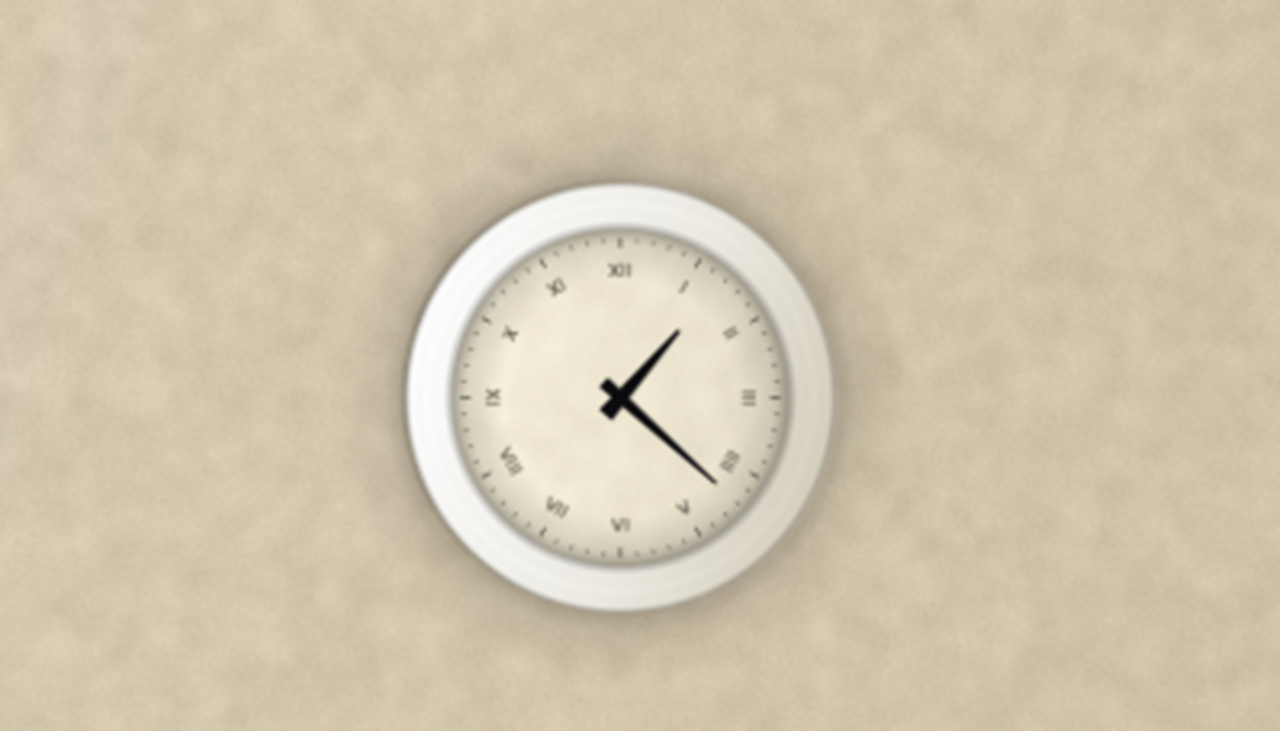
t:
1,22
